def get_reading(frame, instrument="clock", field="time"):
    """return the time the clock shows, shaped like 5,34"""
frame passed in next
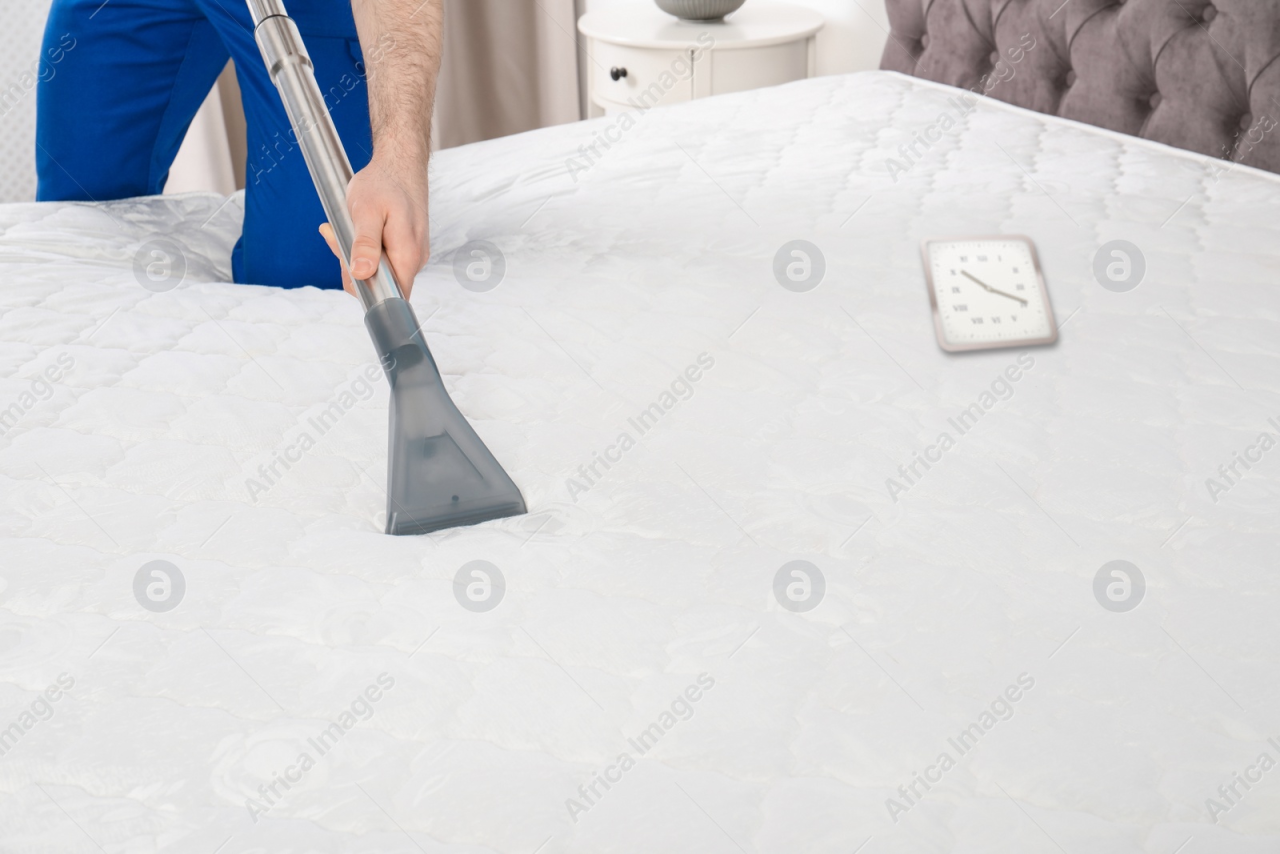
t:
10,19
